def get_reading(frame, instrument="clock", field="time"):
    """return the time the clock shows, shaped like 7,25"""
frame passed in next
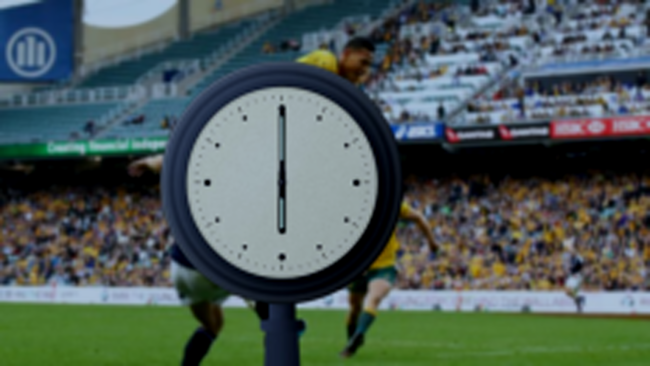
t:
6,00
